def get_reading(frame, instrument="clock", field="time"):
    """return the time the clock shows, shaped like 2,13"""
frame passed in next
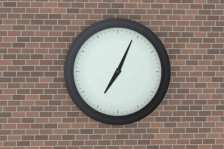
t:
7,04
